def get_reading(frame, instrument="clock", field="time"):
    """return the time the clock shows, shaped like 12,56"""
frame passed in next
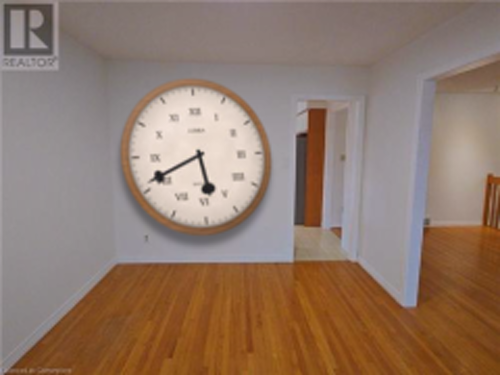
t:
5,41
